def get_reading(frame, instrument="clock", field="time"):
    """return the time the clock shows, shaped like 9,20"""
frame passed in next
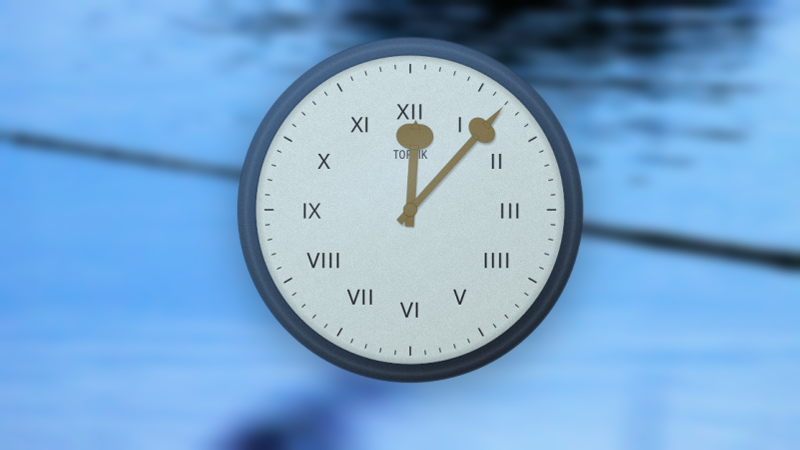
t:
12,07
